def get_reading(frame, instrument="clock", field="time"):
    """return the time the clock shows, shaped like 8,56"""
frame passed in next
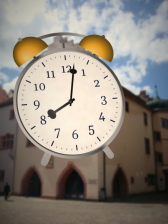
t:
8,02
